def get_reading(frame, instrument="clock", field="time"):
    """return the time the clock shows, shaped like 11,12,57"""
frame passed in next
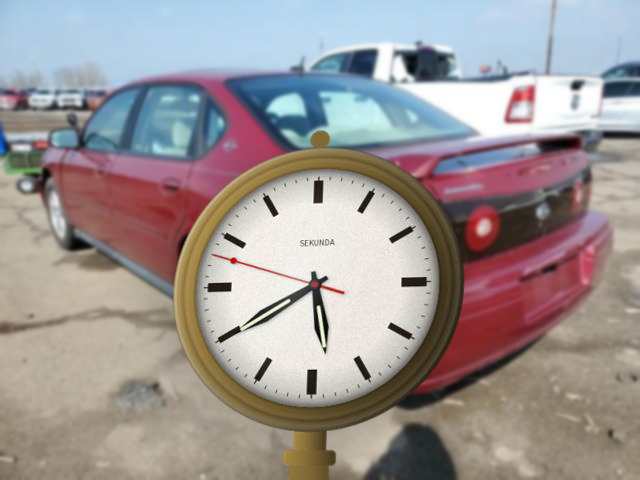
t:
5,39,48
